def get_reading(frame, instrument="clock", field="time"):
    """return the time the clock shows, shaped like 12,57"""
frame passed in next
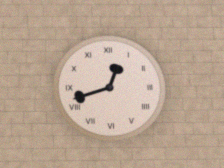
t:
12,42
